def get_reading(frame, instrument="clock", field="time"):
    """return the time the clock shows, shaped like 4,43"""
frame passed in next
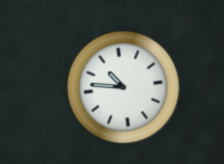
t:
10,47
